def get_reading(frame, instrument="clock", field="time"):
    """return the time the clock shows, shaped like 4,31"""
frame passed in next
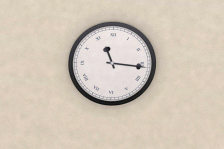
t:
11,16
